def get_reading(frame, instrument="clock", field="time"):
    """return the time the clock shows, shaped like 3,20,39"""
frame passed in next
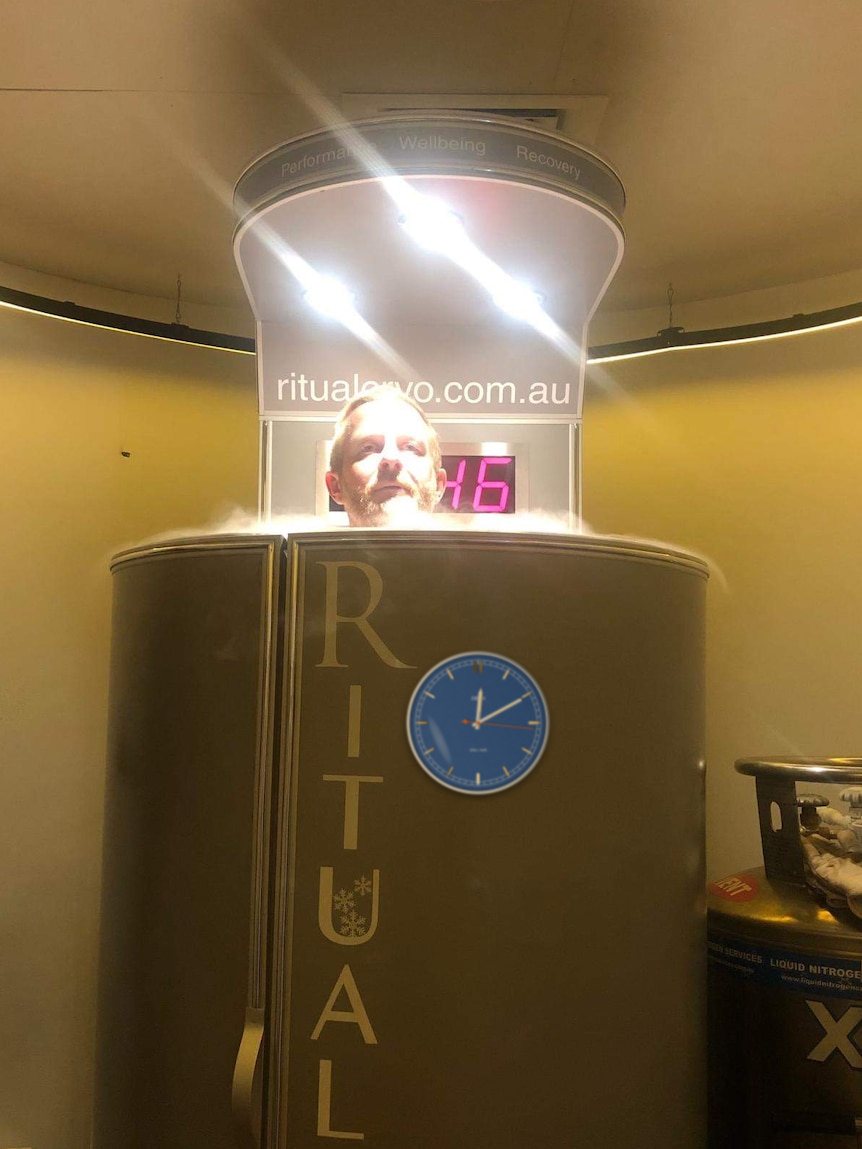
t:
12,10,16
